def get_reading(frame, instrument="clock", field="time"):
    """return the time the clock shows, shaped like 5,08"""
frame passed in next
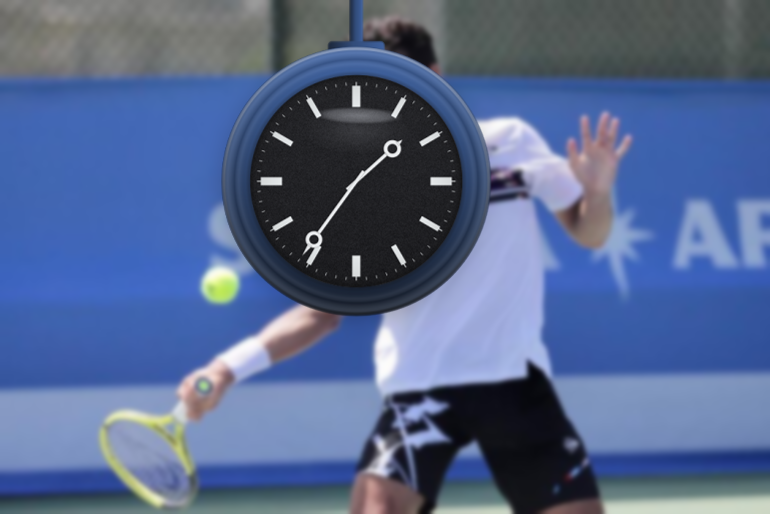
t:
1,36
